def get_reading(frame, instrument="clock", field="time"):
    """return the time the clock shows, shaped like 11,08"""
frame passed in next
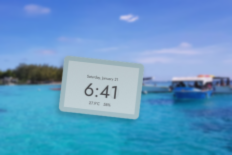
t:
6,41
